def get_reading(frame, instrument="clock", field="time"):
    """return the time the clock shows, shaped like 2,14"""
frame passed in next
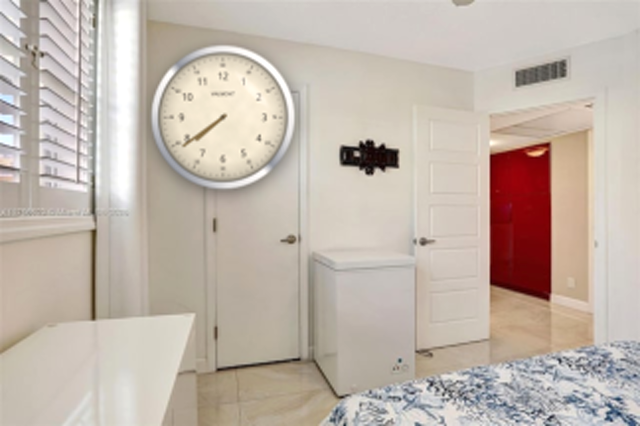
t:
7,39
